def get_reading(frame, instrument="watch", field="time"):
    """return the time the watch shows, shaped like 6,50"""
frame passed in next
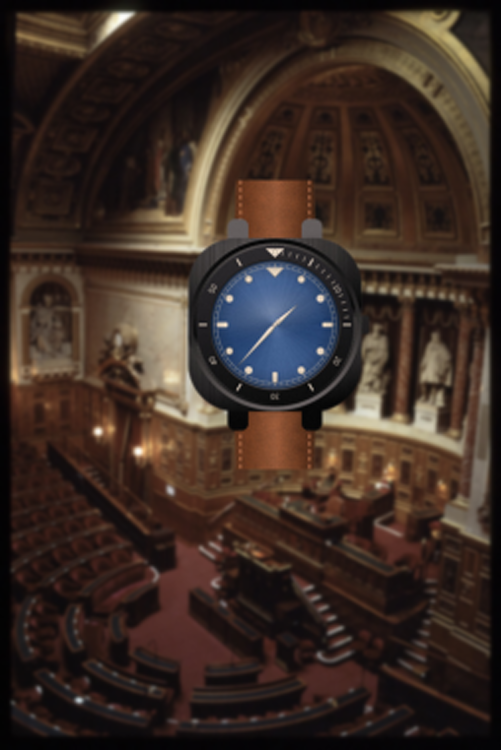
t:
1,37
